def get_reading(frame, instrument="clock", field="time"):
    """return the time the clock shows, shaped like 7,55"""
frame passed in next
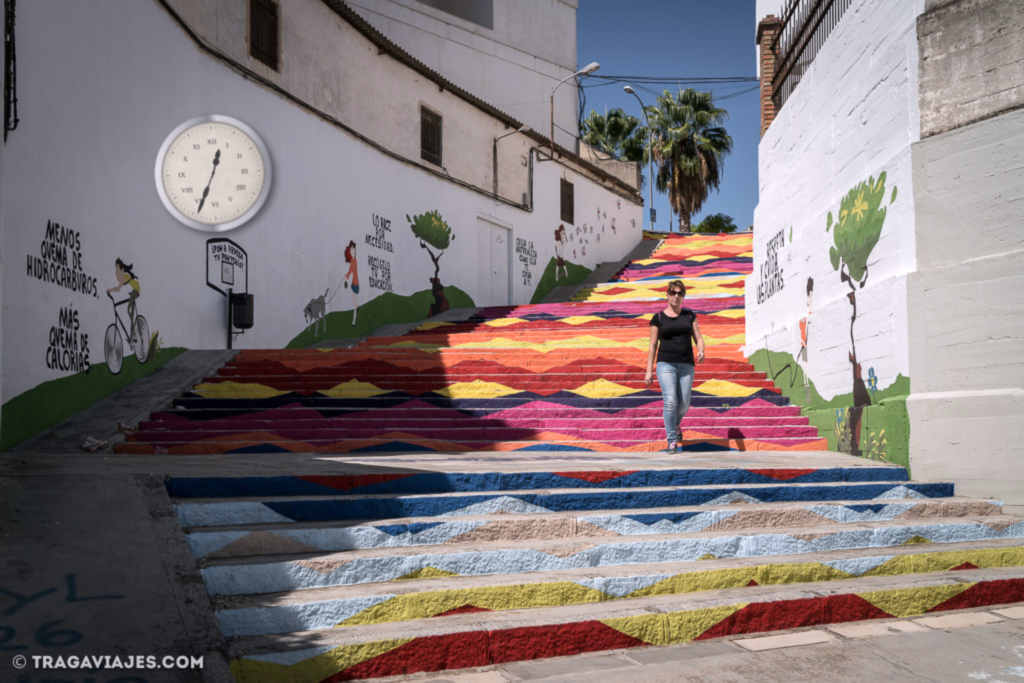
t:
12,34
